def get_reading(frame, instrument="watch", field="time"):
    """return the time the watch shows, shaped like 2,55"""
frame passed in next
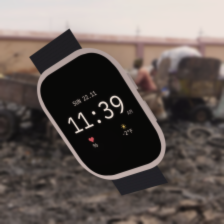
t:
11,39
